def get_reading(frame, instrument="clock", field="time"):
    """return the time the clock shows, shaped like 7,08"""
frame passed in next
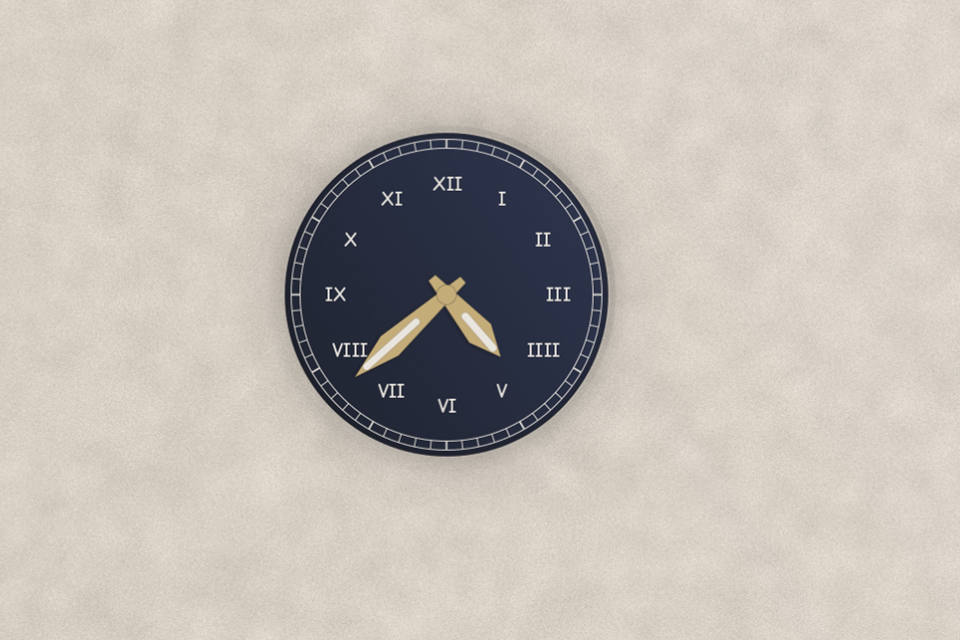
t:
4,38
